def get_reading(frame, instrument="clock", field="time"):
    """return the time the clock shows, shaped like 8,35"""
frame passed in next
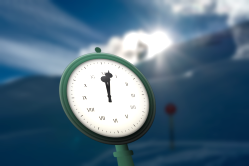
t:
12,02
